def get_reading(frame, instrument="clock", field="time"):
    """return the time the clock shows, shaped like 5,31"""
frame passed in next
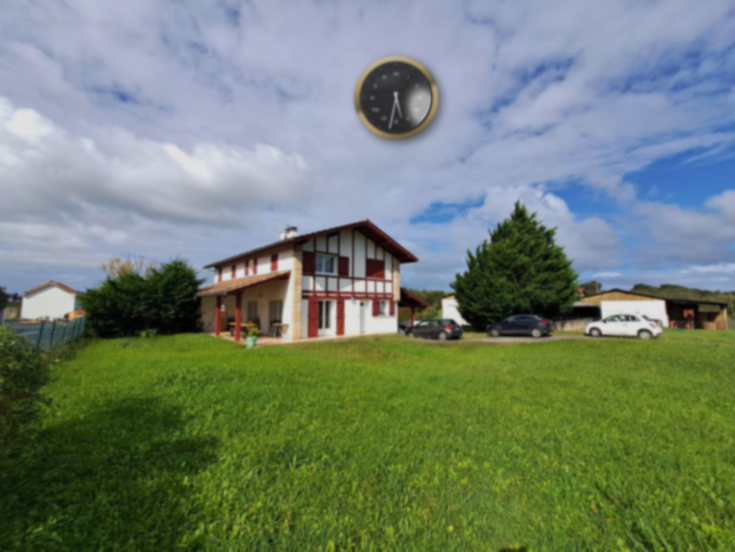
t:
5,32
